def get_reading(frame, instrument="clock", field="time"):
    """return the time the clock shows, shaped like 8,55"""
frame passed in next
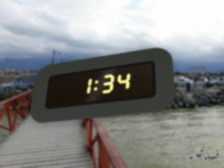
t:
1,34
